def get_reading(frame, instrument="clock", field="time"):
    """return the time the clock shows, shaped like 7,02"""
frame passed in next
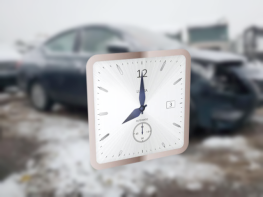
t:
8,00
